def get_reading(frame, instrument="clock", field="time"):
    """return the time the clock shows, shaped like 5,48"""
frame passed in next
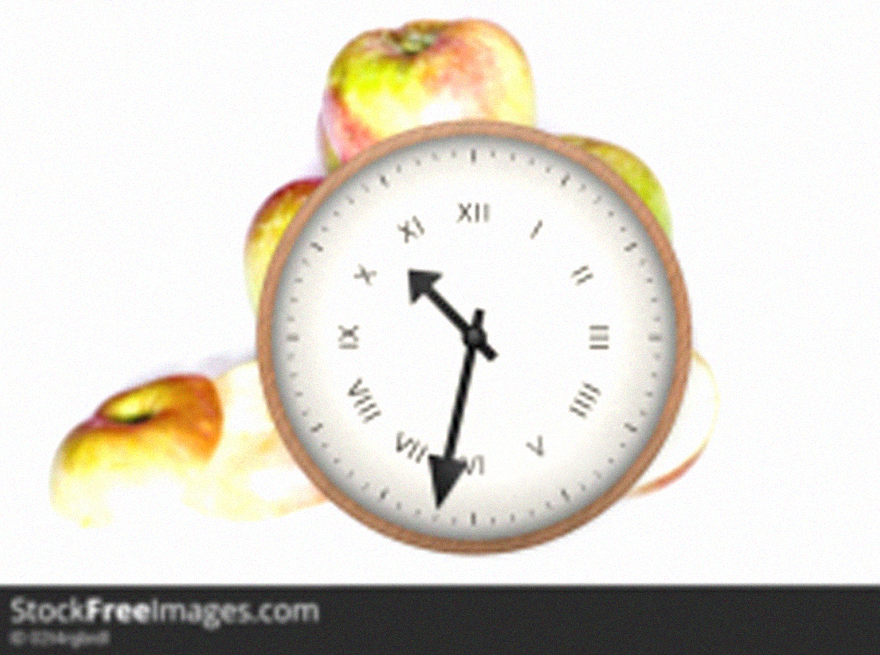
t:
10,32
